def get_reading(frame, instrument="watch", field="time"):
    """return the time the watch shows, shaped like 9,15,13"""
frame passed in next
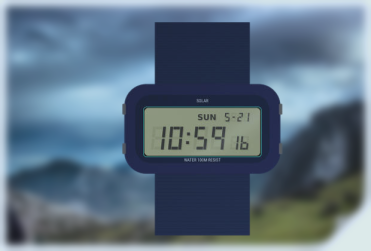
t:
10,59,16
